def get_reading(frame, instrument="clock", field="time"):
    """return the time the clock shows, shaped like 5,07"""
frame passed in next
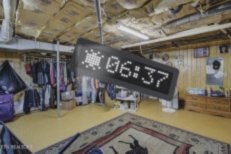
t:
6,37
